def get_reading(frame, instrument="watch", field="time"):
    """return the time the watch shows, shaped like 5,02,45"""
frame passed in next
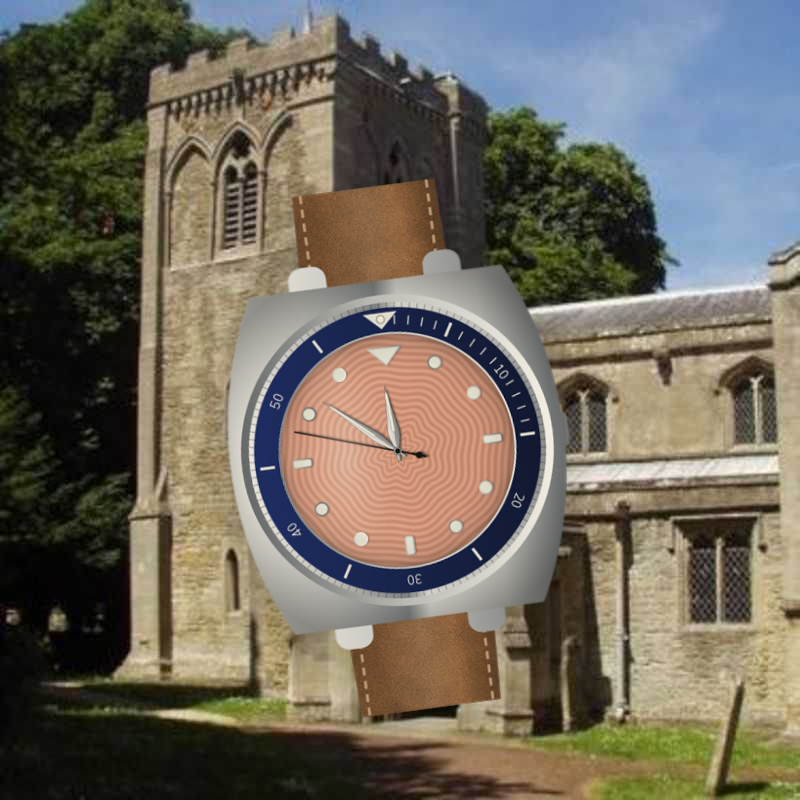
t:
11,51,48
